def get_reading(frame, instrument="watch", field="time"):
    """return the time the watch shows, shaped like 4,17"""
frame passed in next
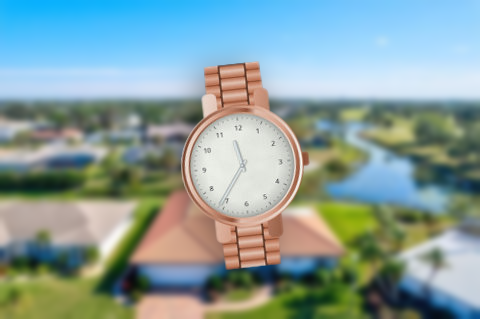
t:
11,36
